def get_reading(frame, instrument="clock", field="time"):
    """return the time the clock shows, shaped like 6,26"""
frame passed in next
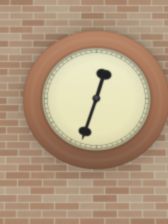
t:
12,33
